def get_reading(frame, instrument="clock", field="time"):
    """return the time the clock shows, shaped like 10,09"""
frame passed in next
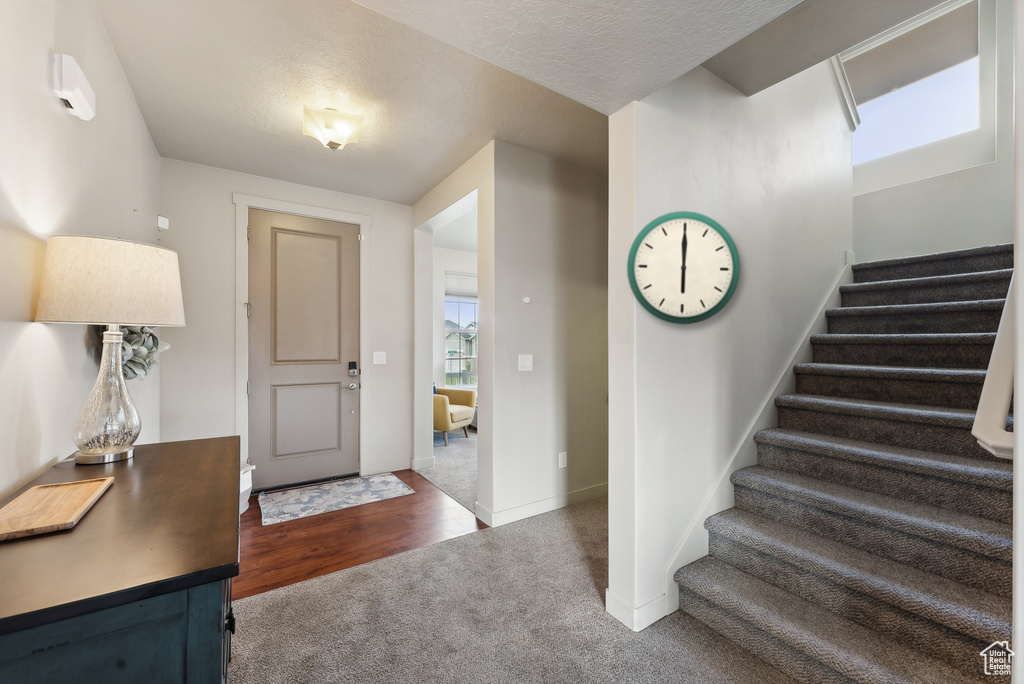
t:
6,00
